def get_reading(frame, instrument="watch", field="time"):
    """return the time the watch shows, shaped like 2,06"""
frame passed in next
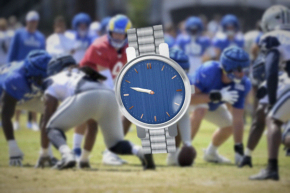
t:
9,48
